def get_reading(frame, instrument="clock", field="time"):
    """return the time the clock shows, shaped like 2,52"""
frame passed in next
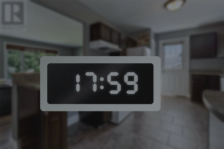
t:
17,59
